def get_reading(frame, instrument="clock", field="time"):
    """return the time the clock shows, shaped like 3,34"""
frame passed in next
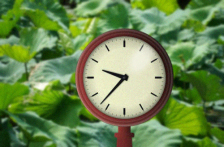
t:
9,37
